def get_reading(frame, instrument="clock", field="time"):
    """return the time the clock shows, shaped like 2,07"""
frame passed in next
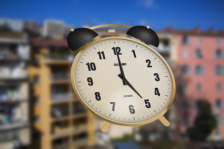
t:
5,00
